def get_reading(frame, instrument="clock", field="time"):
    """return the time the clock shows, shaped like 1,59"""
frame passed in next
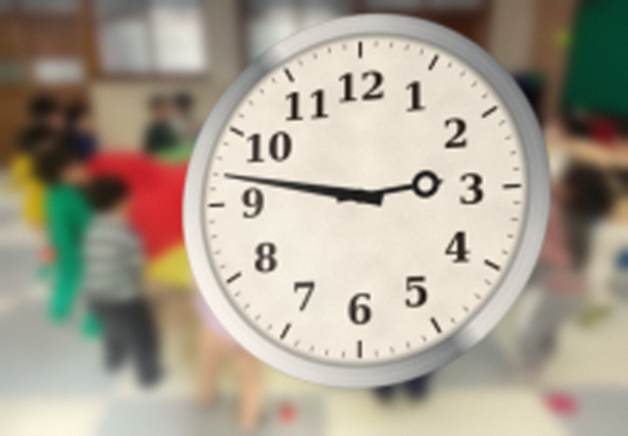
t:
2,47
